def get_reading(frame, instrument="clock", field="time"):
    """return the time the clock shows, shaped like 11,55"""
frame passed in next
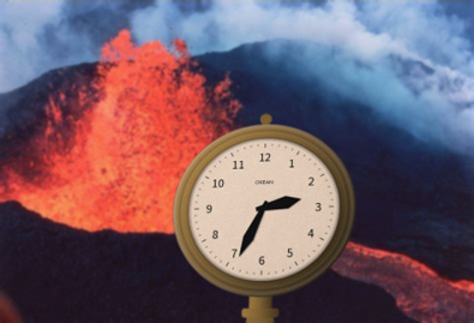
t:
2,34
